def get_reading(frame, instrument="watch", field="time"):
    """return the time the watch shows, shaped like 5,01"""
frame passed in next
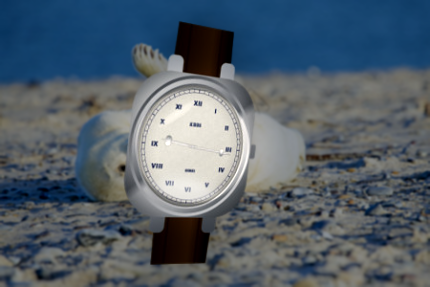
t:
9,16
